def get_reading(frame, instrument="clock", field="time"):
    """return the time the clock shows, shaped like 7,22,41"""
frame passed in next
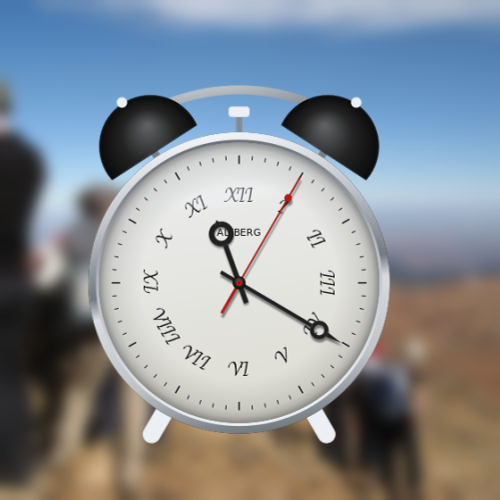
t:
11,20,05
